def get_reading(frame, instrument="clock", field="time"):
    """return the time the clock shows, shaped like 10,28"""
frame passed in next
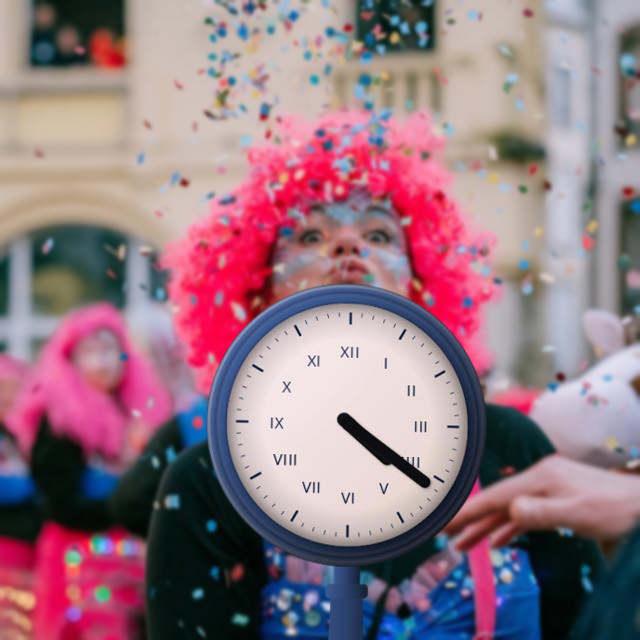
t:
4,21
